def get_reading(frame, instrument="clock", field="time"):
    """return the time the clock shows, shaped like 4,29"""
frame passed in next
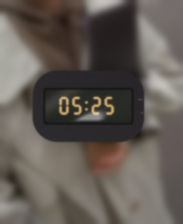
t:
5,25
